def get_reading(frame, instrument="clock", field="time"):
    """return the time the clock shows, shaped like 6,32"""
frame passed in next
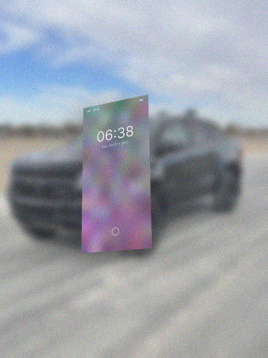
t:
6,38
